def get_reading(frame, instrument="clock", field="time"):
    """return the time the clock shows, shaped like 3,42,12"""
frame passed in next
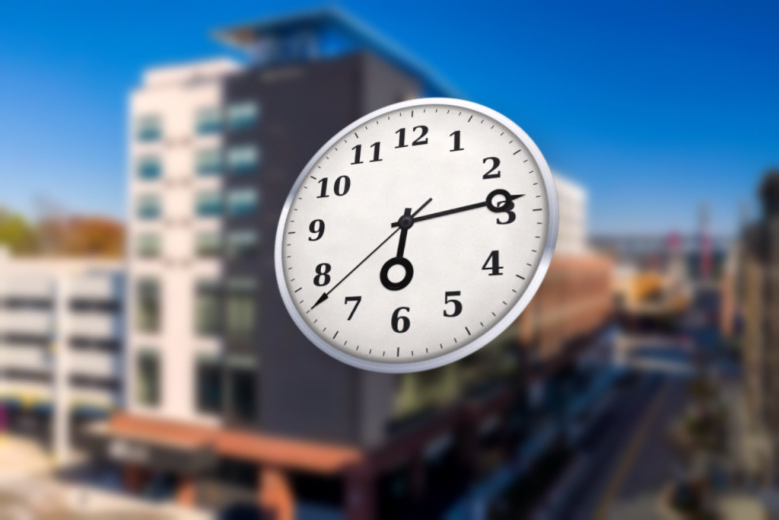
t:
6,13,38
